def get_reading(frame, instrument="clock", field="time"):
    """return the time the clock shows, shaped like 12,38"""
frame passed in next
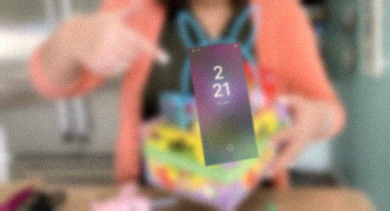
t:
2,21
